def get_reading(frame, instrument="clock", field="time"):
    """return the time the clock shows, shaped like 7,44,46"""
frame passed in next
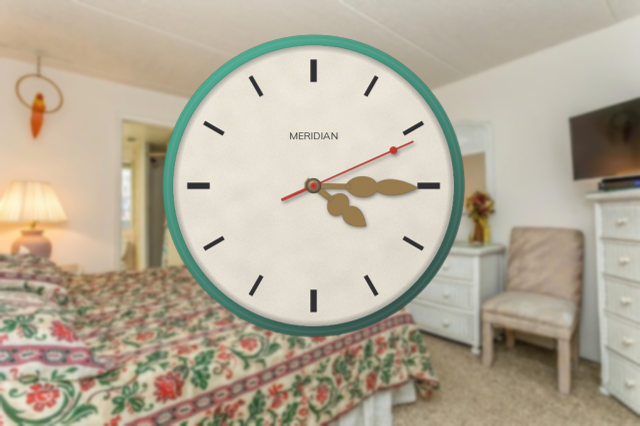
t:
4,15,11
